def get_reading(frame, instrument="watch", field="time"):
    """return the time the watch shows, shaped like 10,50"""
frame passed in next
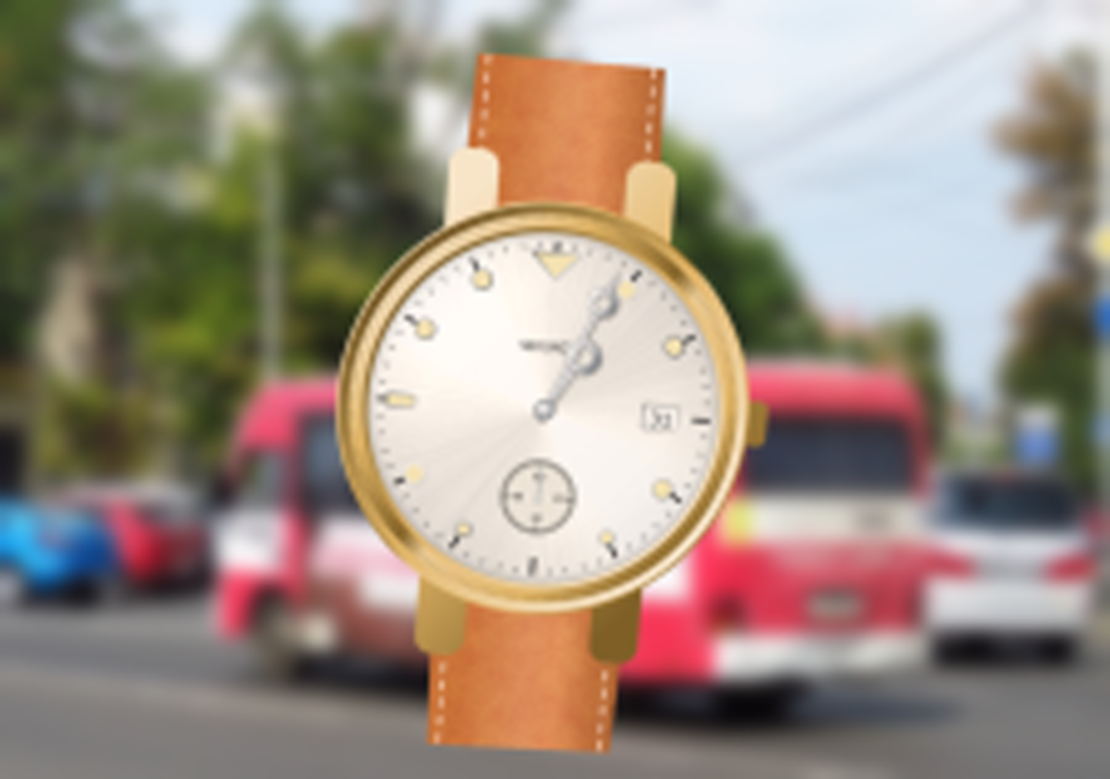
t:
1,04
